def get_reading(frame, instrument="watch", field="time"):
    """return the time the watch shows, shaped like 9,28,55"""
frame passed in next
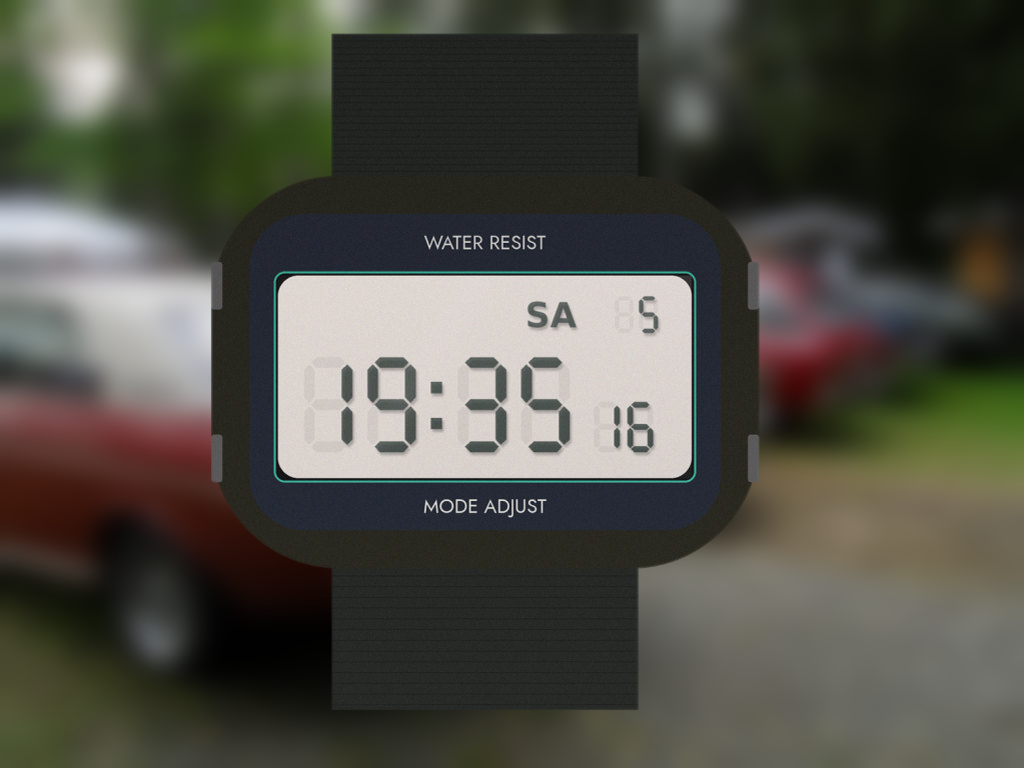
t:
19,35,16
